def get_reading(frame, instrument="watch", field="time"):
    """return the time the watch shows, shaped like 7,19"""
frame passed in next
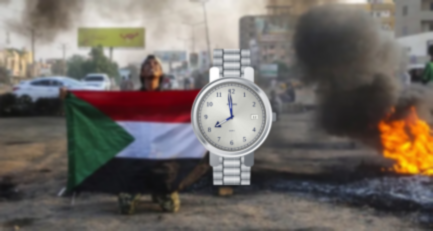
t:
7,59
